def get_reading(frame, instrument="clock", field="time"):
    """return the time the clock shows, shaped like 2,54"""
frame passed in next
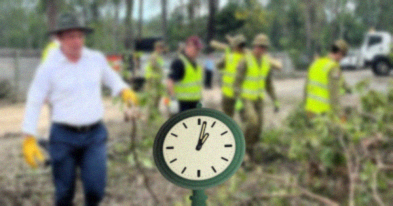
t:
1,02
